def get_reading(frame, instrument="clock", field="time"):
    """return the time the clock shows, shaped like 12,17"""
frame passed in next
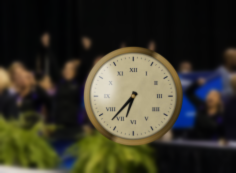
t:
6,37
